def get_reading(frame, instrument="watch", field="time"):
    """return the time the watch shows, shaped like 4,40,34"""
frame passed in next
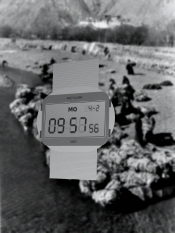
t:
9,57,56
